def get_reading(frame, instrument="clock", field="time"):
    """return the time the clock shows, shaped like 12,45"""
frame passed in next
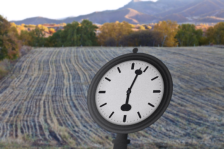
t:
6,03
